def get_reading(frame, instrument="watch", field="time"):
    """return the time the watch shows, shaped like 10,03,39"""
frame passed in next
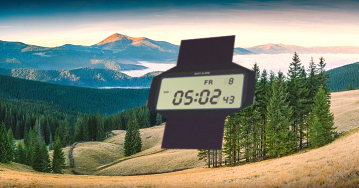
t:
5,02,43
